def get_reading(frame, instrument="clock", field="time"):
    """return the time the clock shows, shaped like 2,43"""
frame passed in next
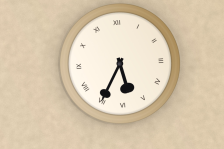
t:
5,35
